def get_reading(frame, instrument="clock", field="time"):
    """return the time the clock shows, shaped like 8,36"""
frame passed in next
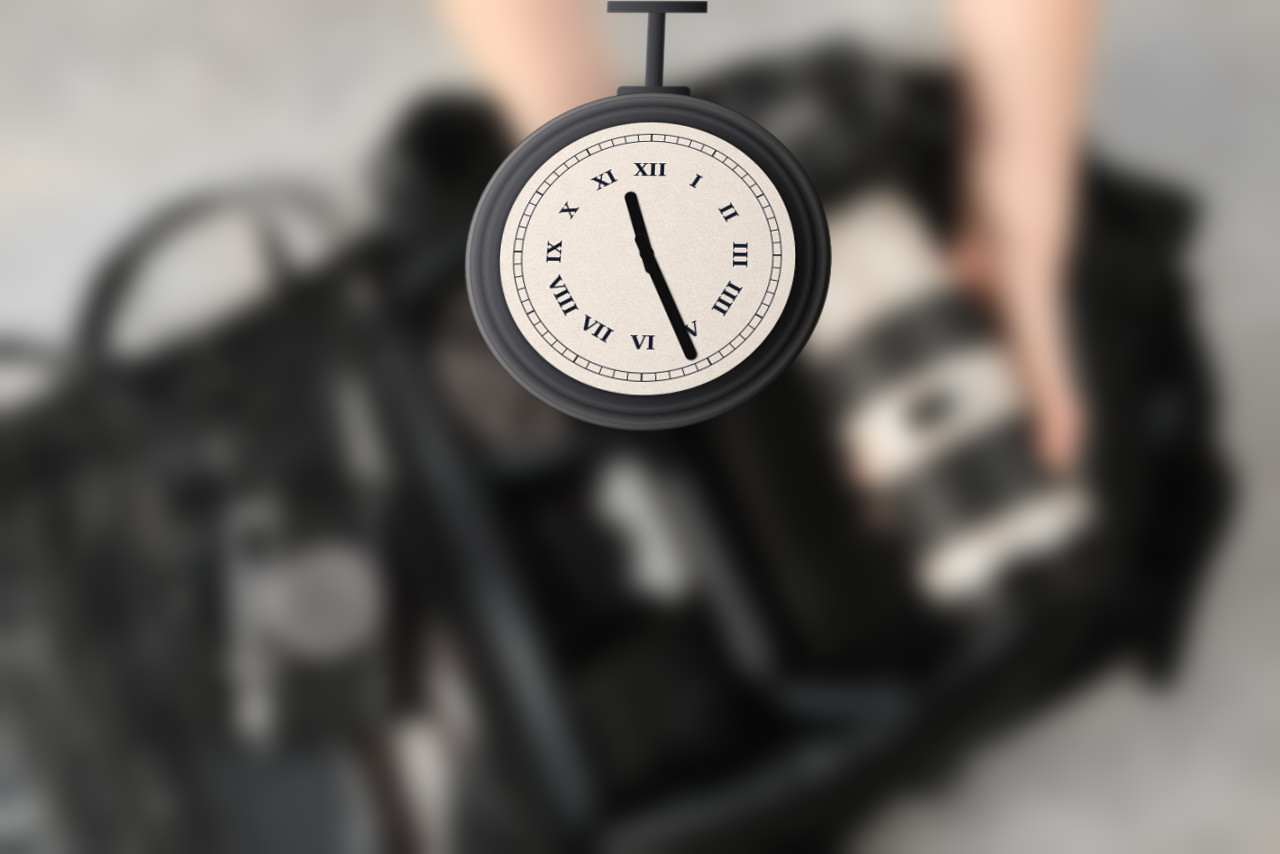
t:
11,26
